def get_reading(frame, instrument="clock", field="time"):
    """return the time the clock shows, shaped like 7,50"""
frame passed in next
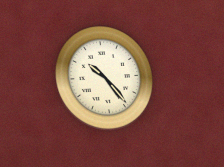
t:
10,24
